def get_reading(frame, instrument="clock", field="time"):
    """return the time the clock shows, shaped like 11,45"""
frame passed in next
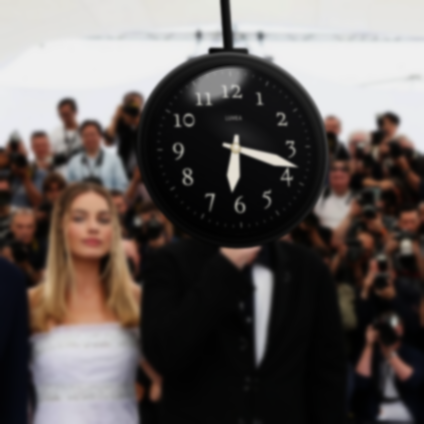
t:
6,18
